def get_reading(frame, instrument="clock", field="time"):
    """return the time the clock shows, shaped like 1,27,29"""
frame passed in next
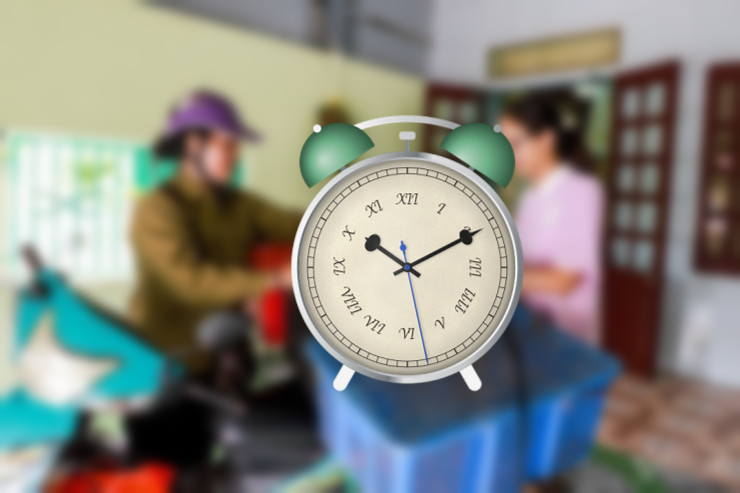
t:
10,10,28
